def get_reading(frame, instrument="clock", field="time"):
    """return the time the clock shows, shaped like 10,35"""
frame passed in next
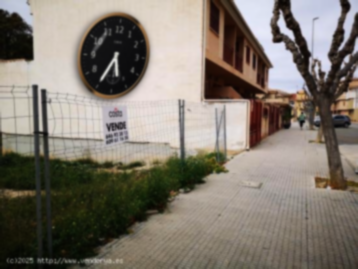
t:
5,35
